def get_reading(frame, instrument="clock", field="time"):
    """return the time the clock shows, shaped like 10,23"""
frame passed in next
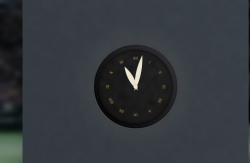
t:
11,02
